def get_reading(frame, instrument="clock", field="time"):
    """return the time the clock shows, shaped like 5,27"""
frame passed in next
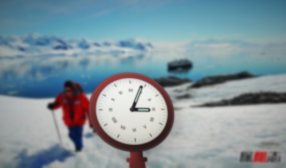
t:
3,04
